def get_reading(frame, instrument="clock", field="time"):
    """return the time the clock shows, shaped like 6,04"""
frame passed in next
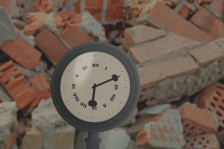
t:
6,11
